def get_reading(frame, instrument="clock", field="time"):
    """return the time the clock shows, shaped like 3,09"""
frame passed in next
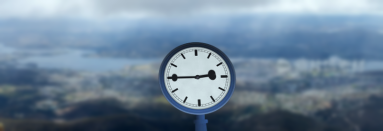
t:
2,45
